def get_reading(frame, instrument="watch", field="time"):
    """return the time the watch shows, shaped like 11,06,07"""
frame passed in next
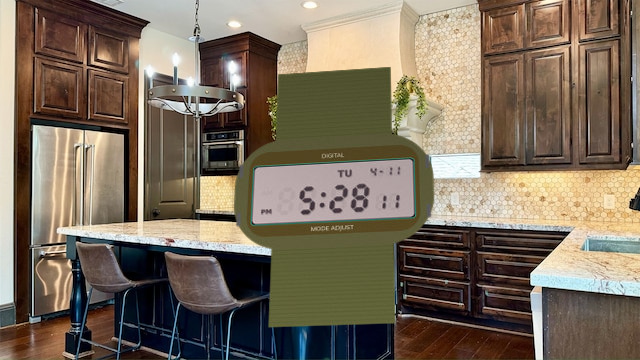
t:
5,28,11
